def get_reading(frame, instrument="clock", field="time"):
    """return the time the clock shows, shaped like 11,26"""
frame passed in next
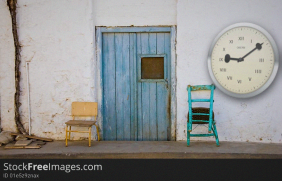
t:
9,09
